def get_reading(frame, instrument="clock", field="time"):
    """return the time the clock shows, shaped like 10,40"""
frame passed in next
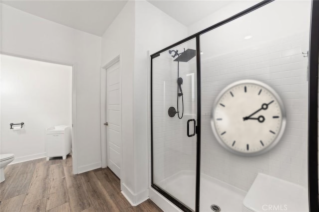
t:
3,10
